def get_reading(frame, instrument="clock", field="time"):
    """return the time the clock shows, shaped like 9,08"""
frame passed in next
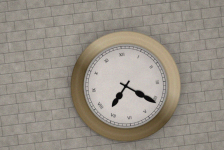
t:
7,21
